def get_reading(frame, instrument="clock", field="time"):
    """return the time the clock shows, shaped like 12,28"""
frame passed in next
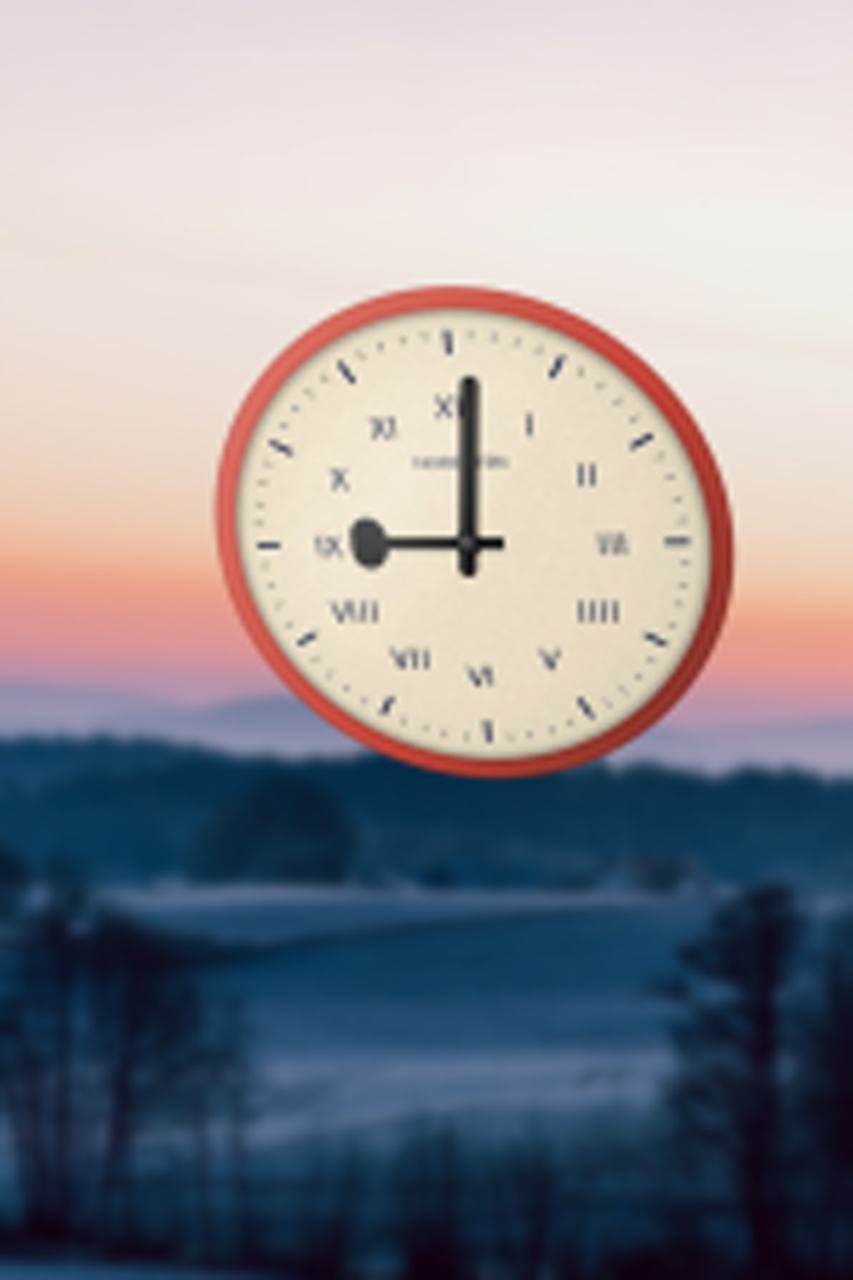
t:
9,01
